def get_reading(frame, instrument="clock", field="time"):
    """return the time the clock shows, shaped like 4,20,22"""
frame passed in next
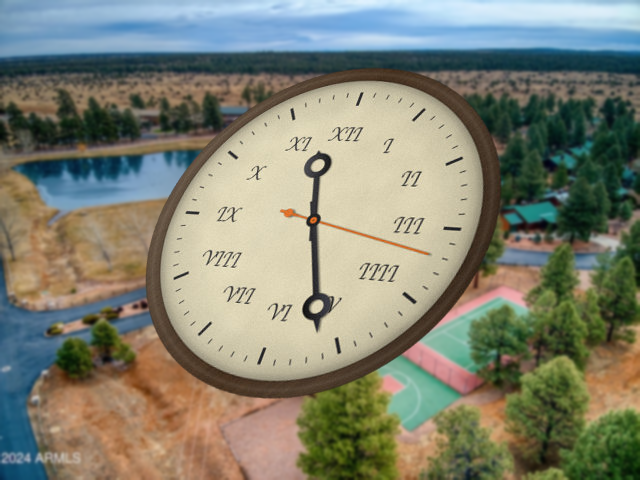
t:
11,26,17
